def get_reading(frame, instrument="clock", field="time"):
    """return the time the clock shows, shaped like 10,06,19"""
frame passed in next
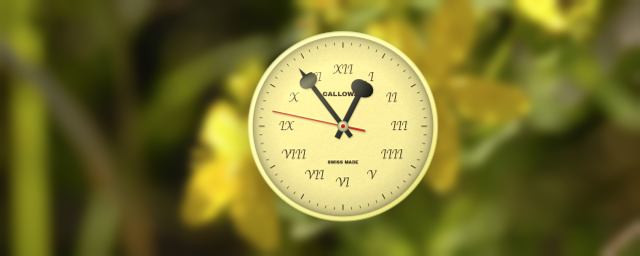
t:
12,53,47
